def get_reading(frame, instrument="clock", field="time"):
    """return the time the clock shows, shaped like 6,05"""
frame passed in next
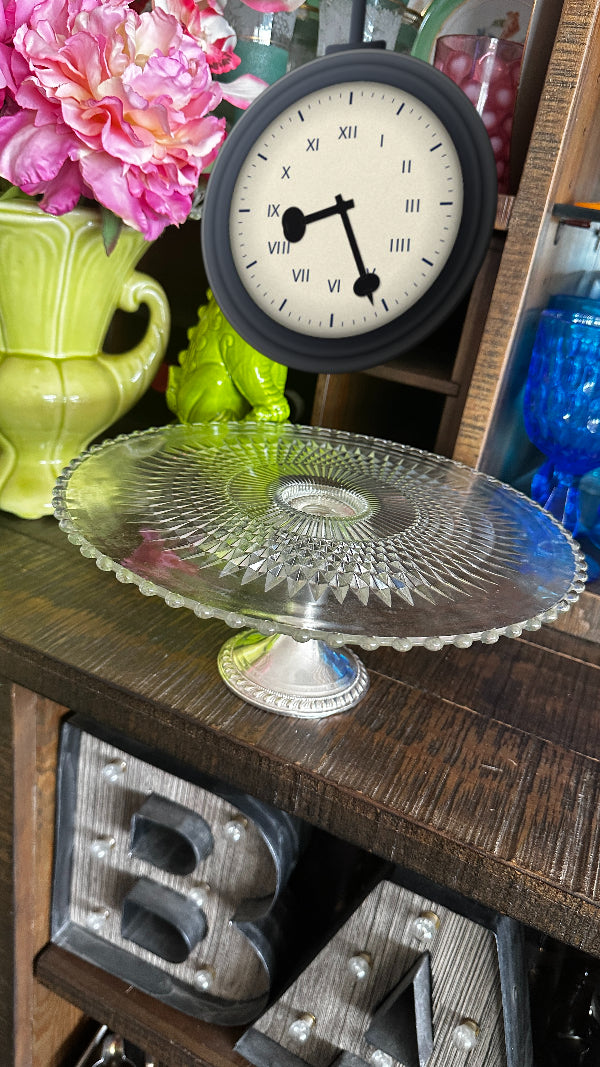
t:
8,26
